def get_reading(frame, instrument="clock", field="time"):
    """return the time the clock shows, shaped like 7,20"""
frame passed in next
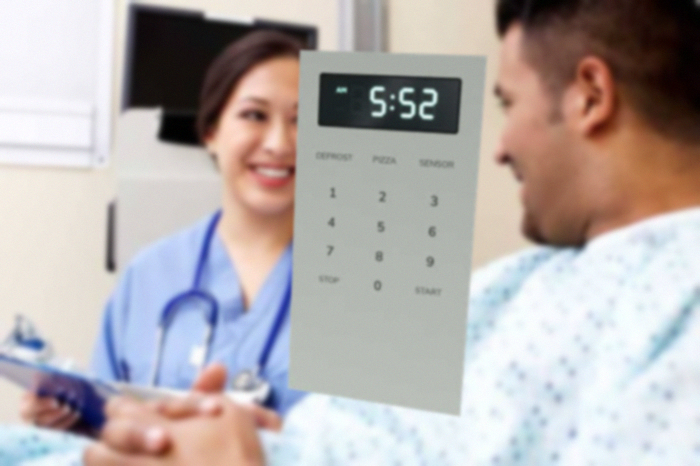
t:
5,52
